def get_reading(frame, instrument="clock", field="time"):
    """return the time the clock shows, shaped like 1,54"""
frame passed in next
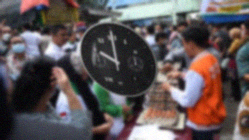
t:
10,00
